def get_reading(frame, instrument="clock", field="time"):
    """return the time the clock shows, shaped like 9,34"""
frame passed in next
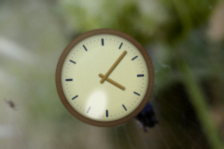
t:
4,07
